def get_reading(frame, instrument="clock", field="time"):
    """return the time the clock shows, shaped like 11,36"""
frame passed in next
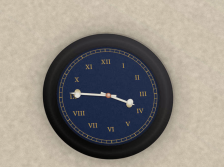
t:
3,46
